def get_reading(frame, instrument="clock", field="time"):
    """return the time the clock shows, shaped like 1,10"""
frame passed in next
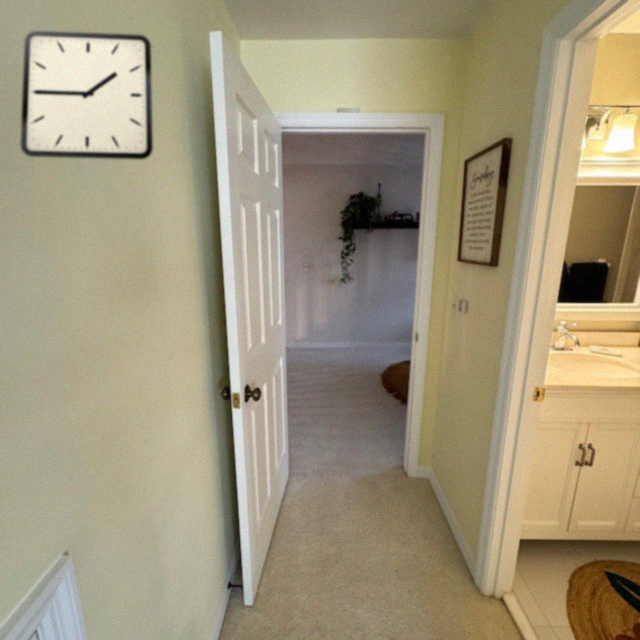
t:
1,45
